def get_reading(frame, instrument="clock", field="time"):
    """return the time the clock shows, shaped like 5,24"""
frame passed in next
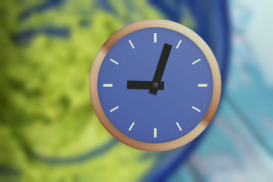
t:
9,03
